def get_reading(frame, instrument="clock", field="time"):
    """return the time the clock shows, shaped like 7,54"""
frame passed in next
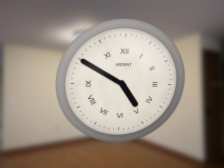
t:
4,50
